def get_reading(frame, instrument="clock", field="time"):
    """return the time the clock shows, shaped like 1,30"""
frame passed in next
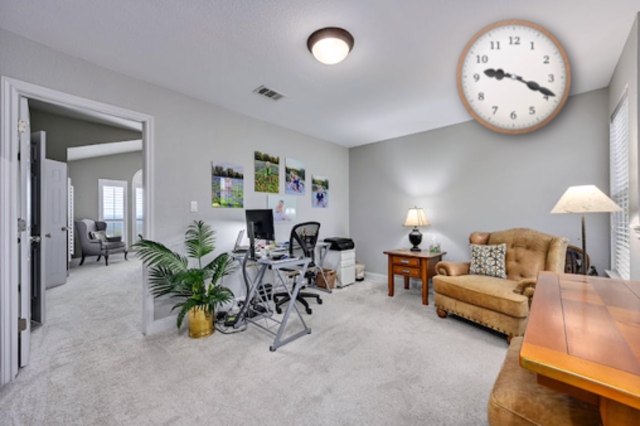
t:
9,19
